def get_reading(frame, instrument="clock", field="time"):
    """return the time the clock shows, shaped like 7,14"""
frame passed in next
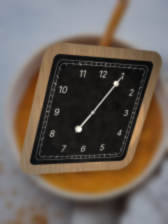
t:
7,05
